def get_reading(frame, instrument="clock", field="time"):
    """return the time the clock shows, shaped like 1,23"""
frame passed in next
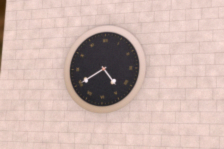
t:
4,40
